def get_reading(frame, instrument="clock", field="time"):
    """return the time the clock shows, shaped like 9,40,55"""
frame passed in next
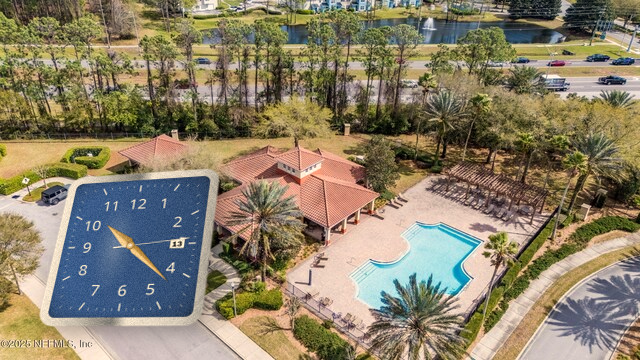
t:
10,22,14
